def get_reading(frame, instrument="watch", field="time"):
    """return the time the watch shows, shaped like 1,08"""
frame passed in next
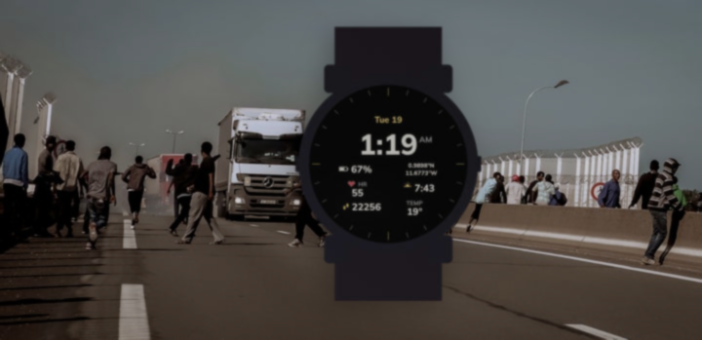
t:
1,19
